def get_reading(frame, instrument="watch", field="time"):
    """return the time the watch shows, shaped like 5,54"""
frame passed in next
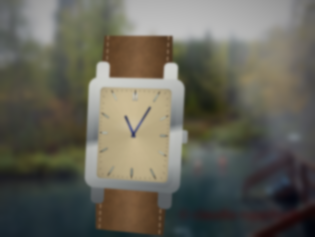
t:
11,05
